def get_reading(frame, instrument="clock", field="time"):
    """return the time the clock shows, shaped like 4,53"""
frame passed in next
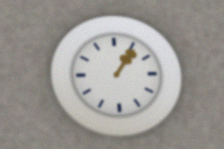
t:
1,06
